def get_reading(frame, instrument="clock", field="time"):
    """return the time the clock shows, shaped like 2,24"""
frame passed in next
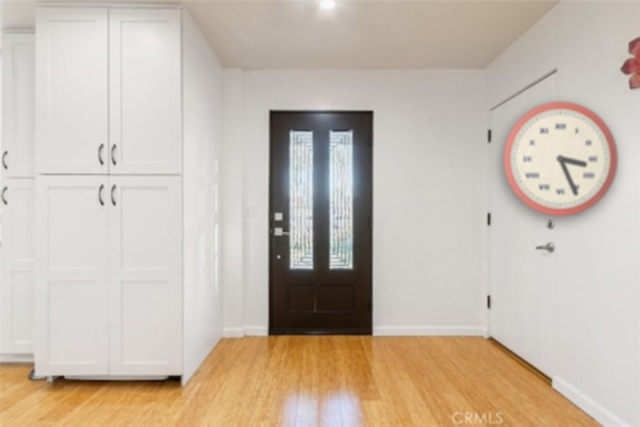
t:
3,26
